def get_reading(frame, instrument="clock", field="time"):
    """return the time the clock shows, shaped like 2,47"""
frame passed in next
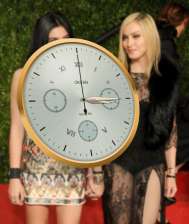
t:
3,15
